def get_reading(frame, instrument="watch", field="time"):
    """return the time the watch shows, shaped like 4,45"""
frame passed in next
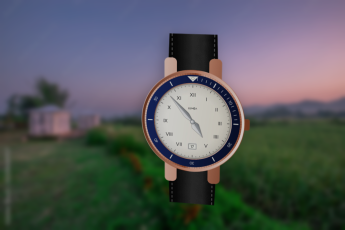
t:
4,53
